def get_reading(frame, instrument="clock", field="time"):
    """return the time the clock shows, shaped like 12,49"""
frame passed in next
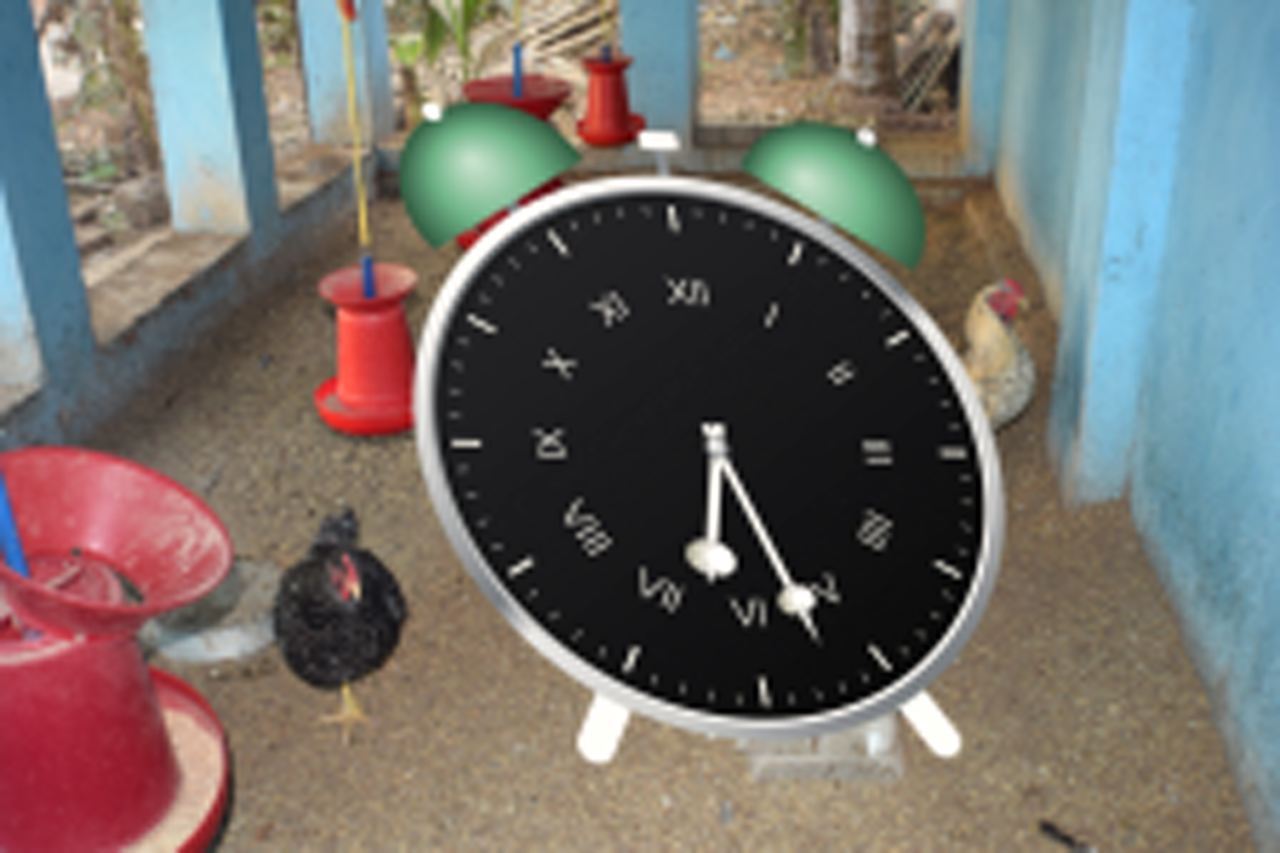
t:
6,27
